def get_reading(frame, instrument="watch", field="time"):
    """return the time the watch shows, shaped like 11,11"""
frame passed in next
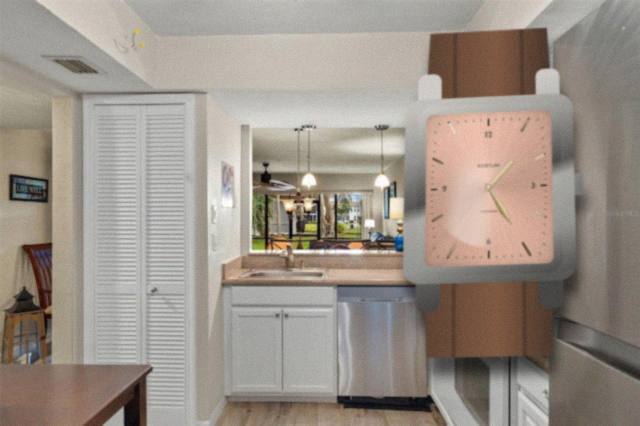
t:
1,25
